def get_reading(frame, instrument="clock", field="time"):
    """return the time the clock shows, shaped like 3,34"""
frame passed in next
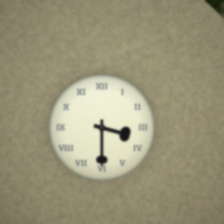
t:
3,30
